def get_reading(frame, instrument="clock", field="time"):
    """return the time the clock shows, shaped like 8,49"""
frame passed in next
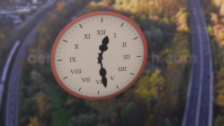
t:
12,28
